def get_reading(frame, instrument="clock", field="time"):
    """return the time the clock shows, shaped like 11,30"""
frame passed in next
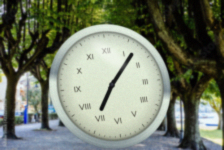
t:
7,07
